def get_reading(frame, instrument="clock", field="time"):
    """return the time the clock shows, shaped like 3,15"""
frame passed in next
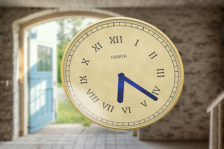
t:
6,22
